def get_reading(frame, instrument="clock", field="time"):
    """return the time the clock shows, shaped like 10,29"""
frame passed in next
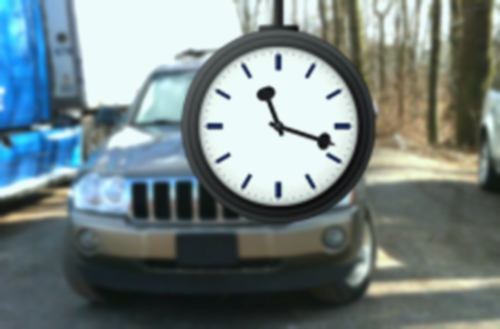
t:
11,18
